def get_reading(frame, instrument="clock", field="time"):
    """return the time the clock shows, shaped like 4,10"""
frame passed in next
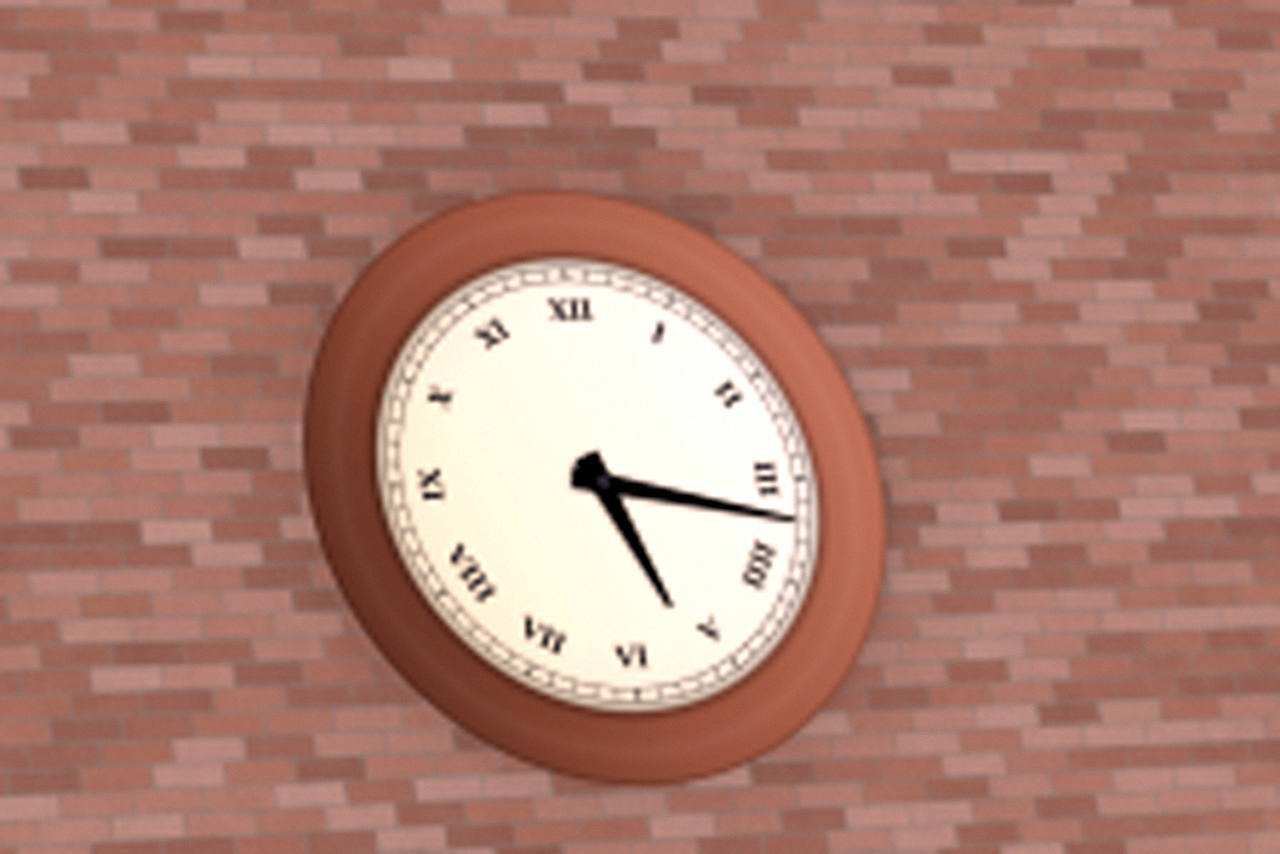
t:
5,17
